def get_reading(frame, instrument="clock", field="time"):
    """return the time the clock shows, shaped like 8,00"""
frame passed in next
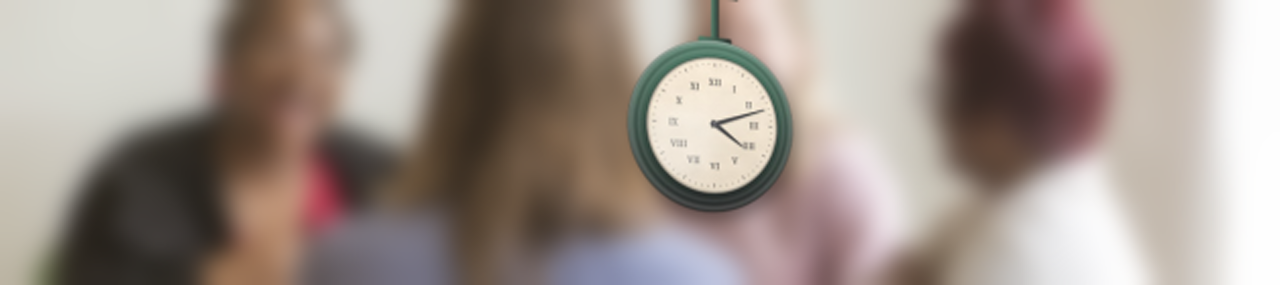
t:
4,12
